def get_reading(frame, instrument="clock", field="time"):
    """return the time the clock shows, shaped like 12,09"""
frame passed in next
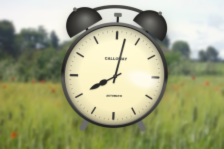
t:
8,02
